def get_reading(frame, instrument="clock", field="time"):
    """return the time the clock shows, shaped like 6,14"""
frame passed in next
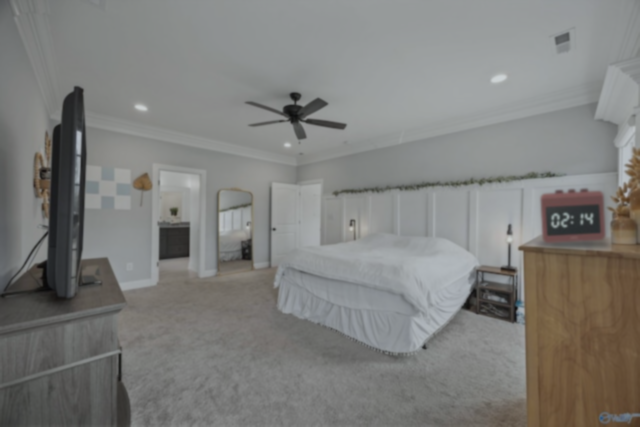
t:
2,14
